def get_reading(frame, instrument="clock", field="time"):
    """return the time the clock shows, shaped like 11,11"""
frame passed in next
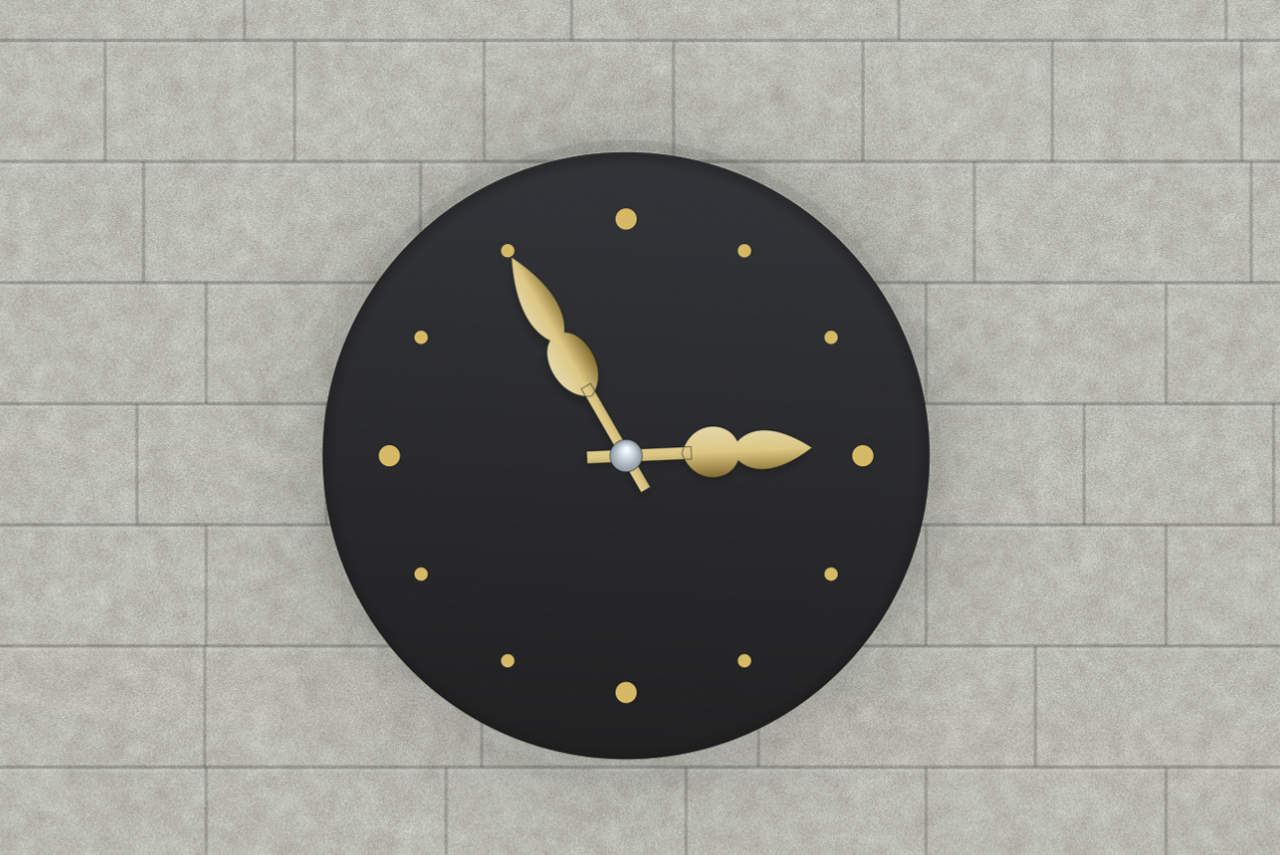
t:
2,55
